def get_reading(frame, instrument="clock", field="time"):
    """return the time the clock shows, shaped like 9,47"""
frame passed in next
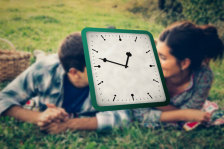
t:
12,48
